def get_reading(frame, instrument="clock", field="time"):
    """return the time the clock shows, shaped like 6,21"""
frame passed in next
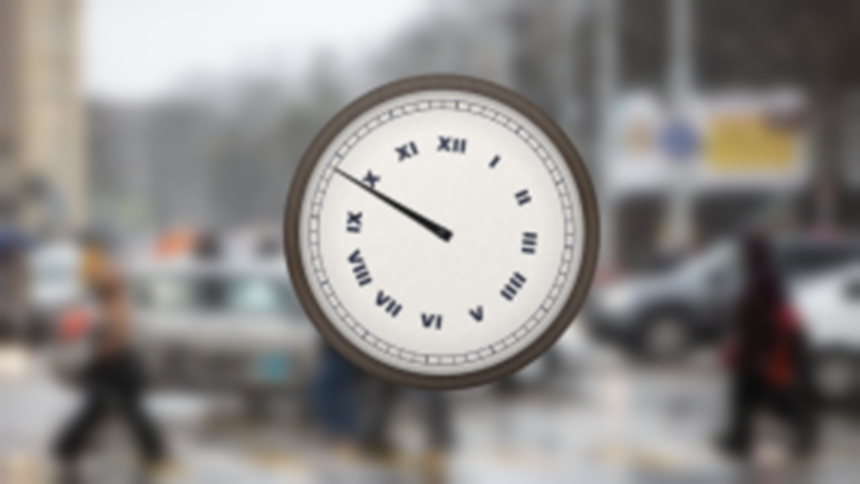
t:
9,49
